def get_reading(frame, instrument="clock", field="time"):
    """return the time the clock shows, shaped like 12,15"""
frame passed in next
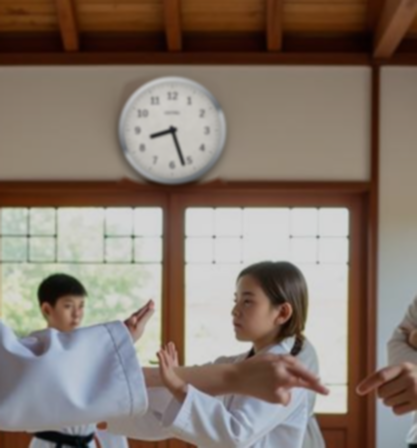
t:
8,27
